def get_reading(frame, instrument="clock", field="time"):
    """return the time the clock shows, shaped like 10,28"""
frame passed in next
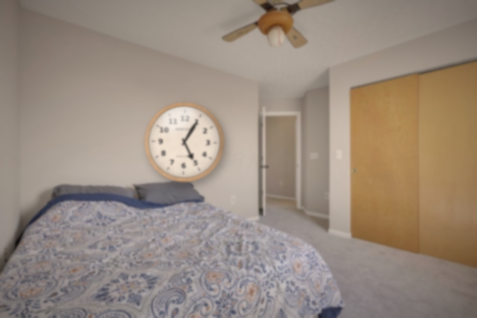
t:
5,05
